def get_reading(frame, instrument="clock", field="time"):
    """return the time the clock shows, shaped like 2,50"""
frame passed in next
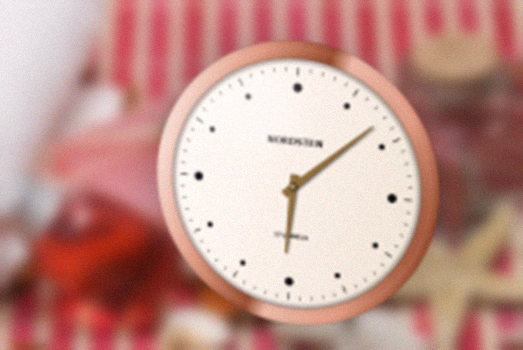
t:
6,08
